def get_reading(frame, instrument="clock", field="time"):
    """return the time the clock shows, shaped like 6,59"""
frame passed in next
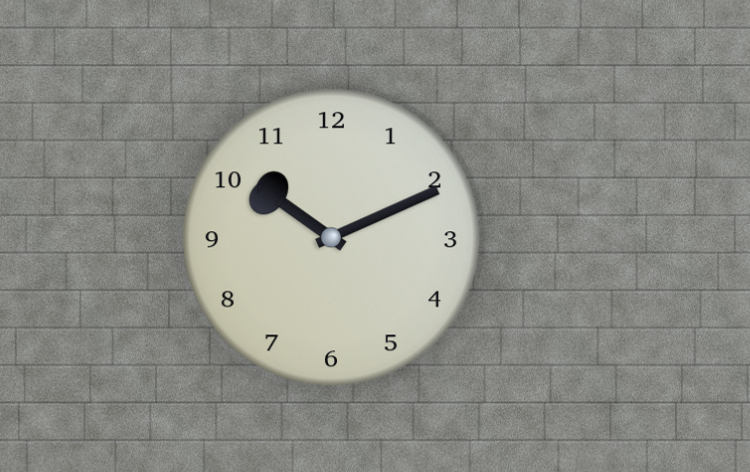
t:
10,11
